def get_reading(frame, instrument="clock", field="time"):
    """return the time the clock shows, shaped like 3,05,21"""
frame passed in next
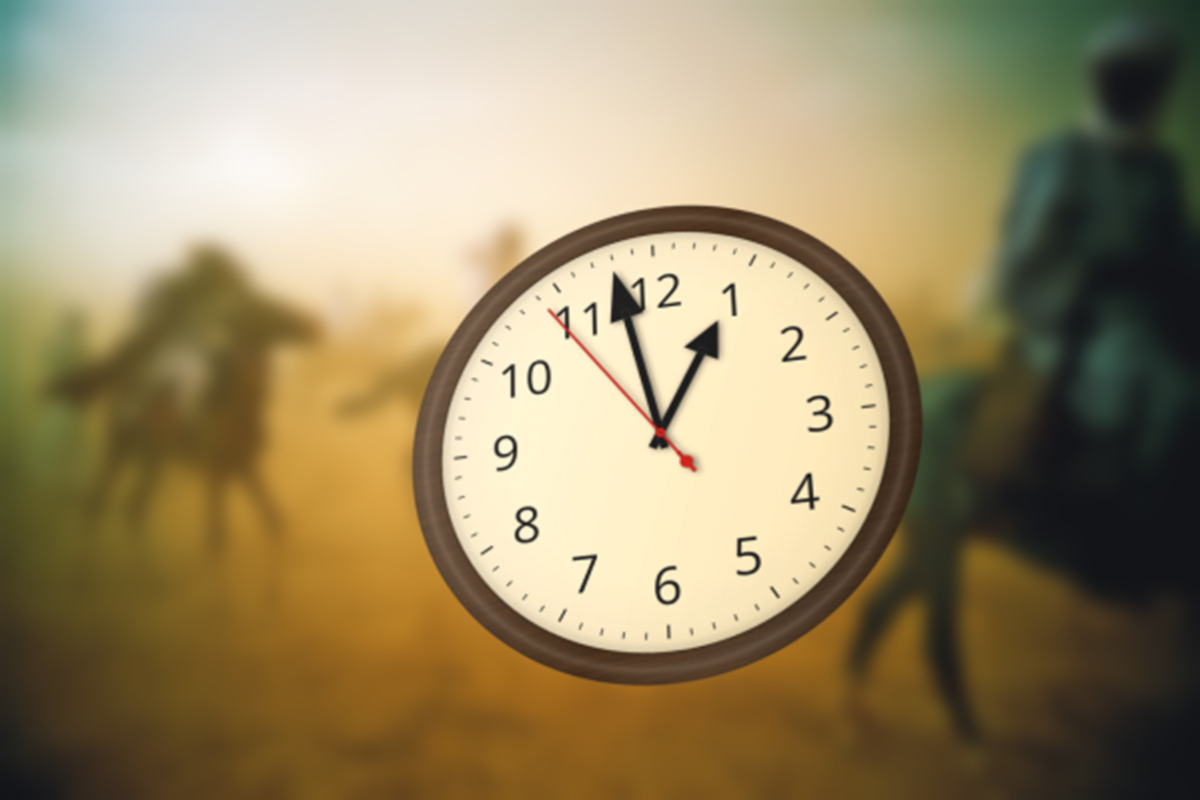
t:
12,57,54
